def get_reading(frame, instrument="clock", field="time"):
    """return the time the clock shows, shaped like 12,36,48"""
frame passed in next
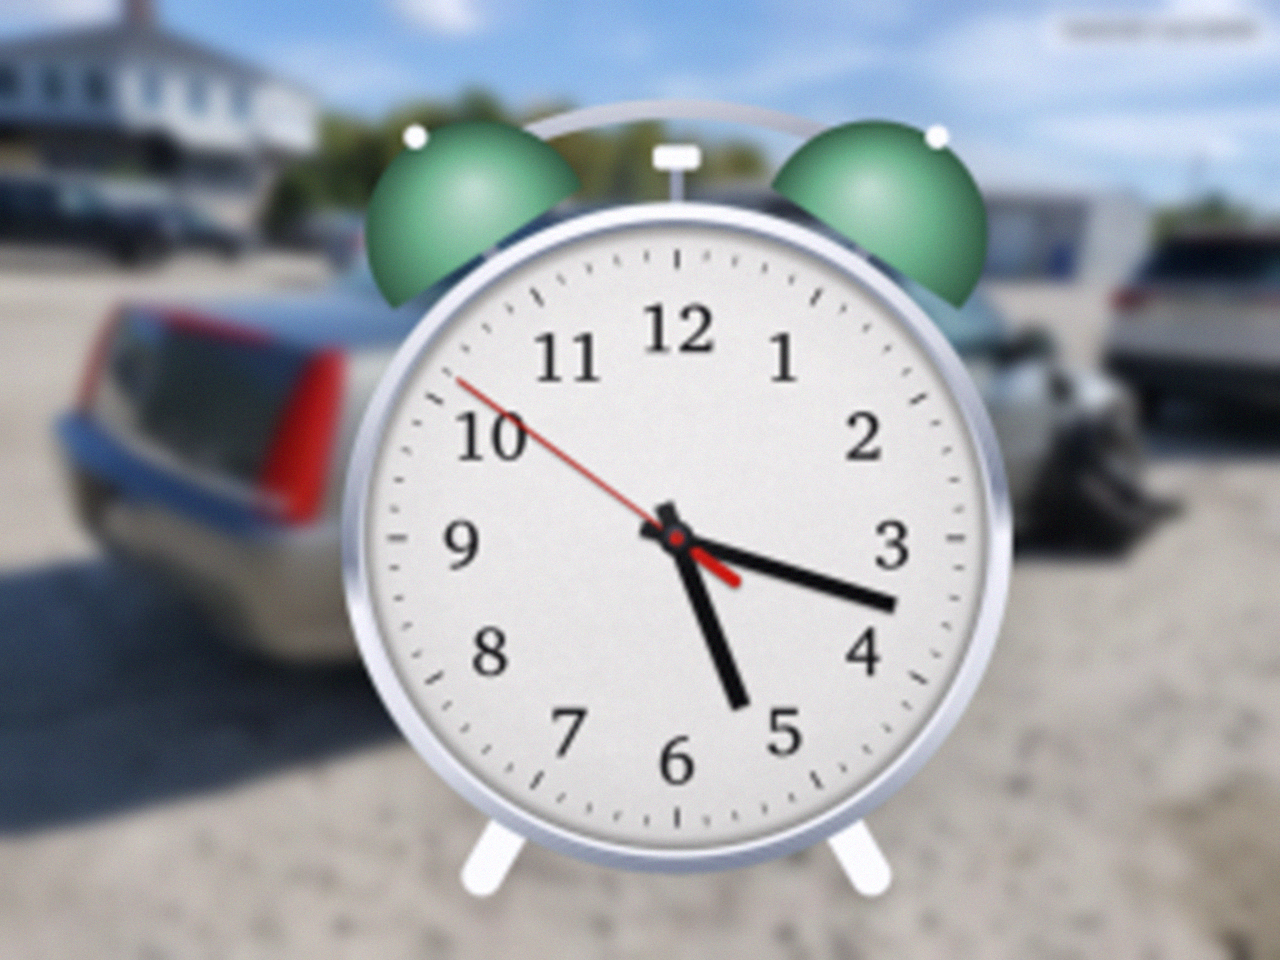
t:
5,17,51
